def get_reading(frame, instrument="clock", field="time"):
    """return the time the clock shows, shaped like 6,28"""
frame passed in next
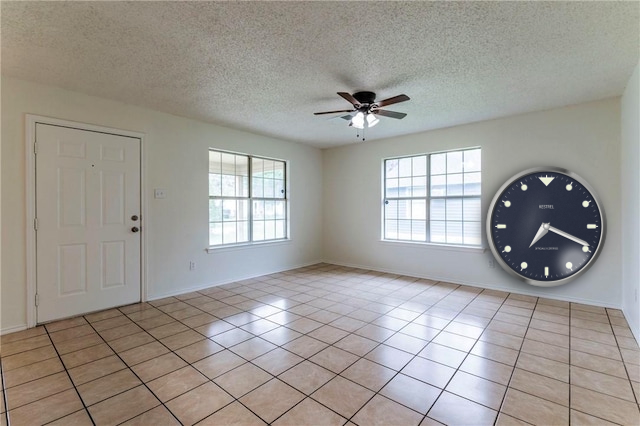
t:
7,19
